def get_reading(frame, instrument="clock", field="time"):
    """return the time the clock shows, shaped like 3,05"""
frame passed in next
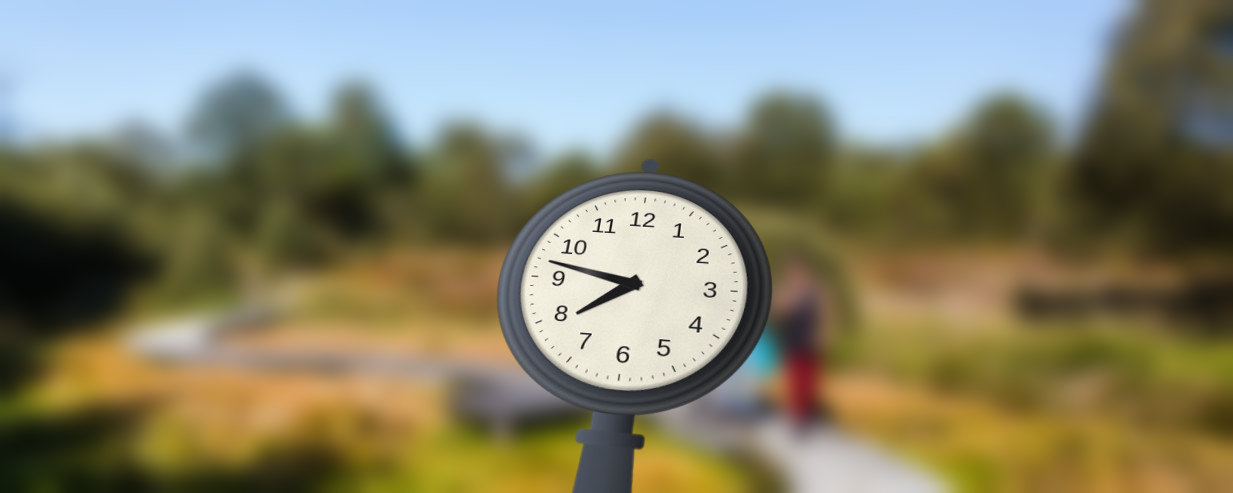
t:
7,47
